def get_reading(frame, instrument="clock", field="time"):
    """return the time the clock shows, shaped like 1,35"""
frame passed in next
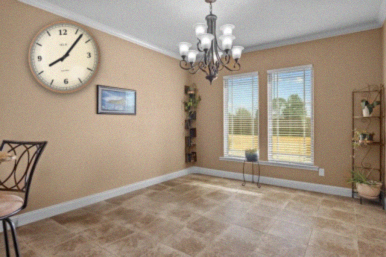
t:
8,07
